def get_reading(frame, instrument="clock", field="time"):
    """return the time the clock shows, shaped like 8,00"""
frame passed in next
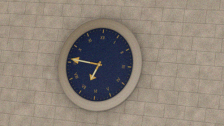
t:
6,46
